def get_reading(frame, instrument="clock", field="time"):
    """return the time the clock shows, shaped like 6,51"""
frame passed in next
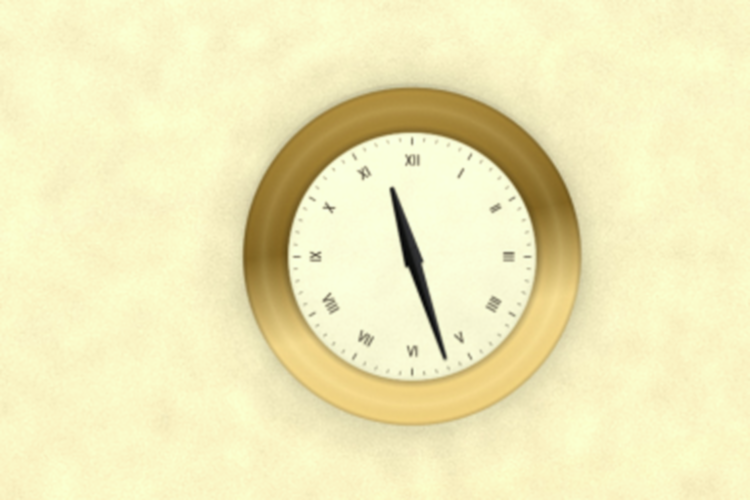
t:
11,27
